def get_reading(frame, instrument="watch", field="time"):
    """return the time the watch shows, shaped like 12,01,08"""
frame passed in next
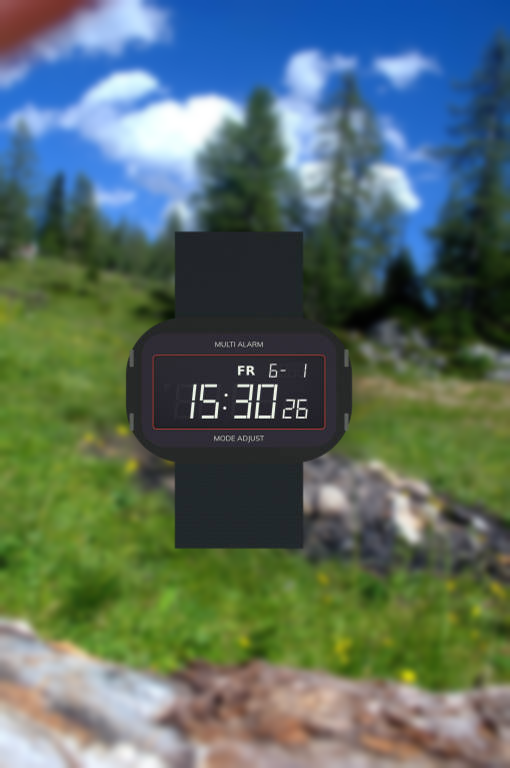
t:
15,30,26
